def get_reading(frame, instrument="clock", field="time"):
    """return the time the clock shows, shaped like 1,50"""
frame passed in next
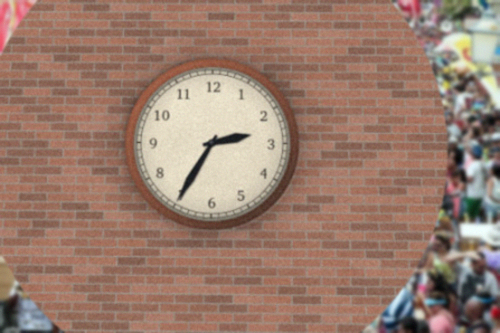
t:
2,35
